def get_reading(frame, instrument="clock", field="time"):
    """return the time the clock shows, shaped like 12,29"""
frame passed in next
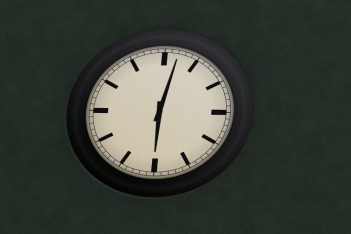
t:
6,02
